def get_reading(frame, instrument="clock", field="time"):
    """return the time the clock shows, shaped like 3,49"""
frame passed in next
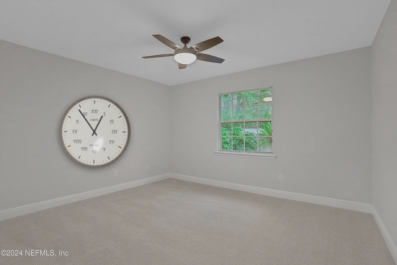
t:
12,54
